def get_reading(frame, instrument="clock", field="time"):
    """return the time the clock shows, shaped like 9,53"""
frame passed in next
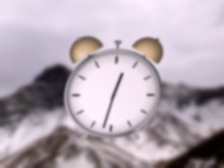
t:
12,32
